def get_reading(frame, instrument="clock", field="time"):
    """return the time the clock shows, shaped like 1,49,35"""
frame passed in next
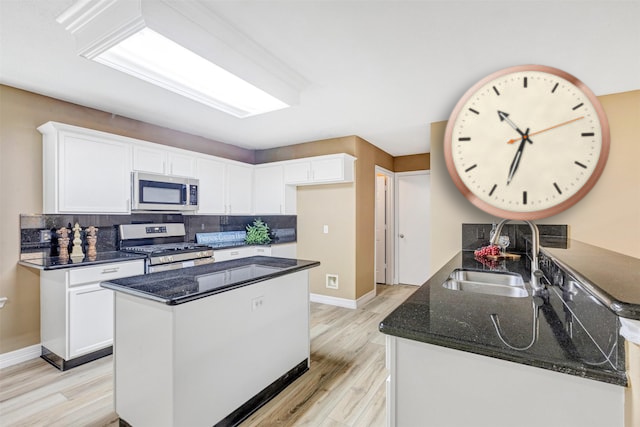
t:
10,33,12
